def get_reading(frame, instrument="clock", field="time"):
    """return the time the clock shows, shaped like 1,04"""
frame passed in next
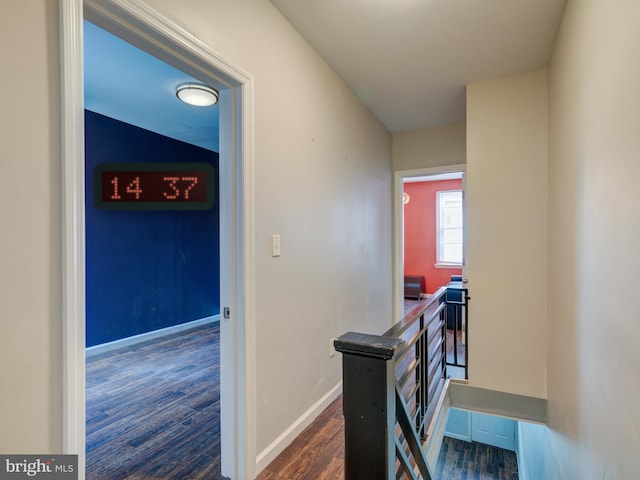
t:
14,37
